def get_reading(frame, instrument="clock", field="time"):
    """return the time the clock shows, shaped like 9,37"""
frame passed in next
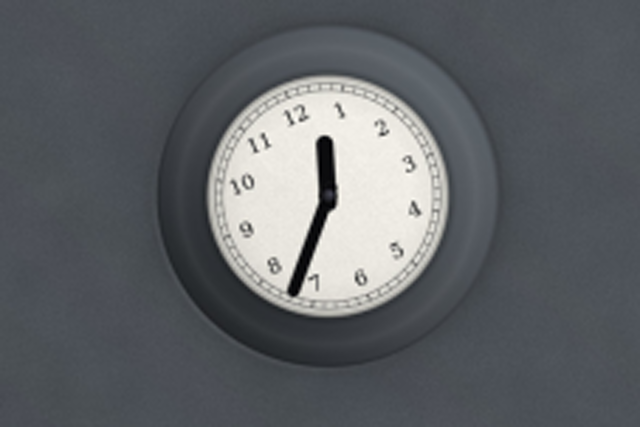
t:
12,37
